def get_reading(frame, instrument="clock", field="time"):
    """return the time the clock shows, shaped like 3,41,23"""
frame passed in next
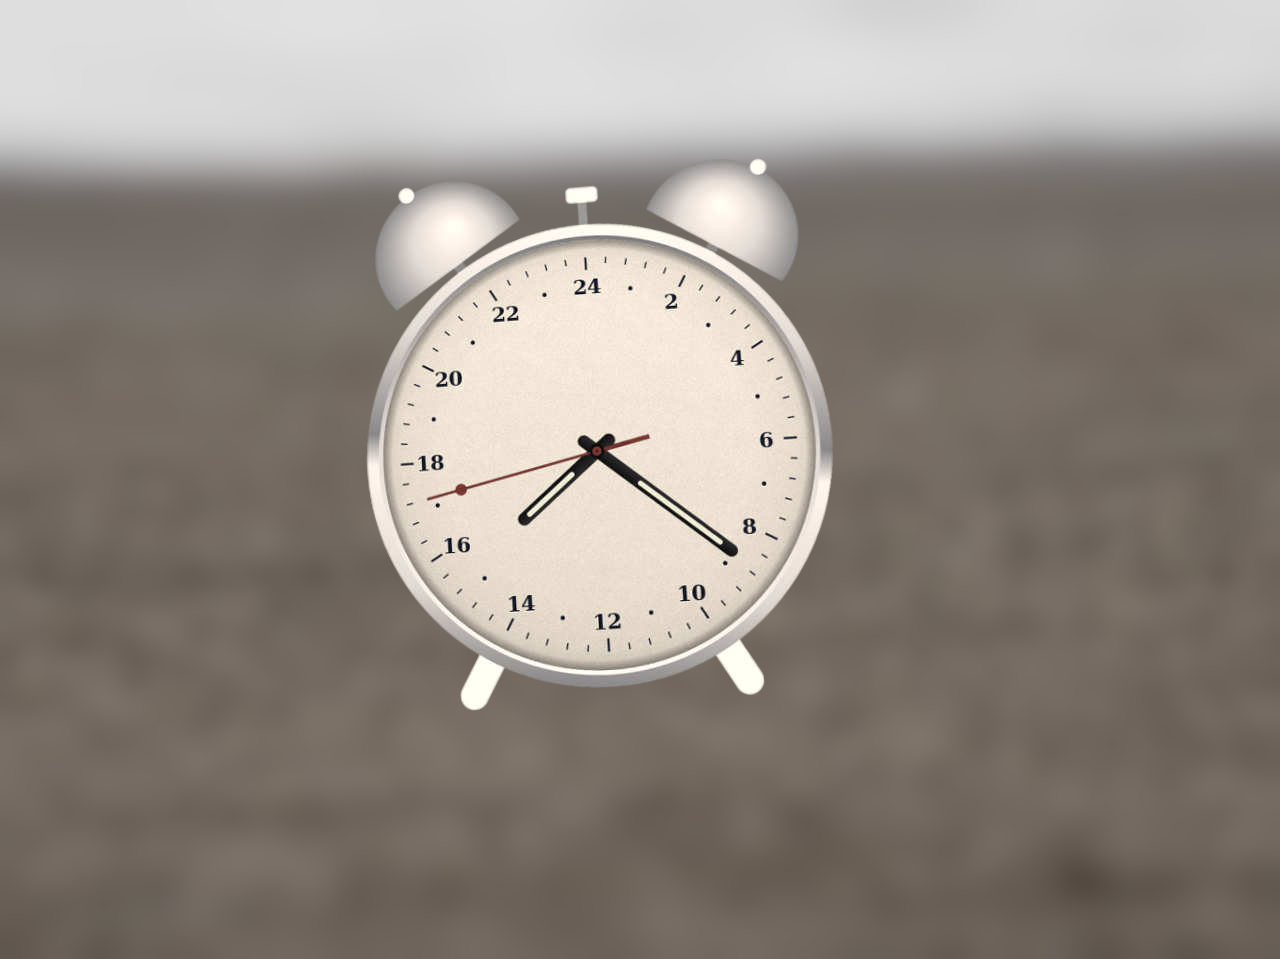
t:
15,21,43
